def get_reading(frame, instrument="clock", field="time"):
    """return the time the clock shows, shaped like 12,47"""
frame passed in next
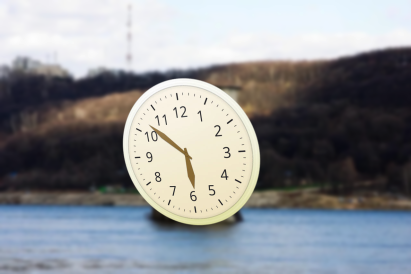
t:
5,52
